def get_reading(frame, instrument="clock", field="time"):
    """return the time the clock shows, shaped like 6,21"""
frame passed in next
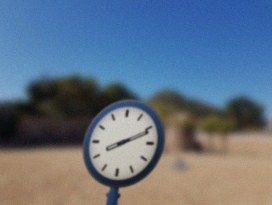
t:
8,11
